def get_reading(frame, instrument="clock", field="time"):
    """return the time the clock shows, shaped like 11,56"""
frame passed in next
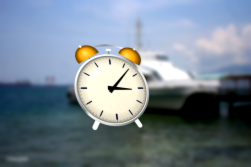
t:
3,07
